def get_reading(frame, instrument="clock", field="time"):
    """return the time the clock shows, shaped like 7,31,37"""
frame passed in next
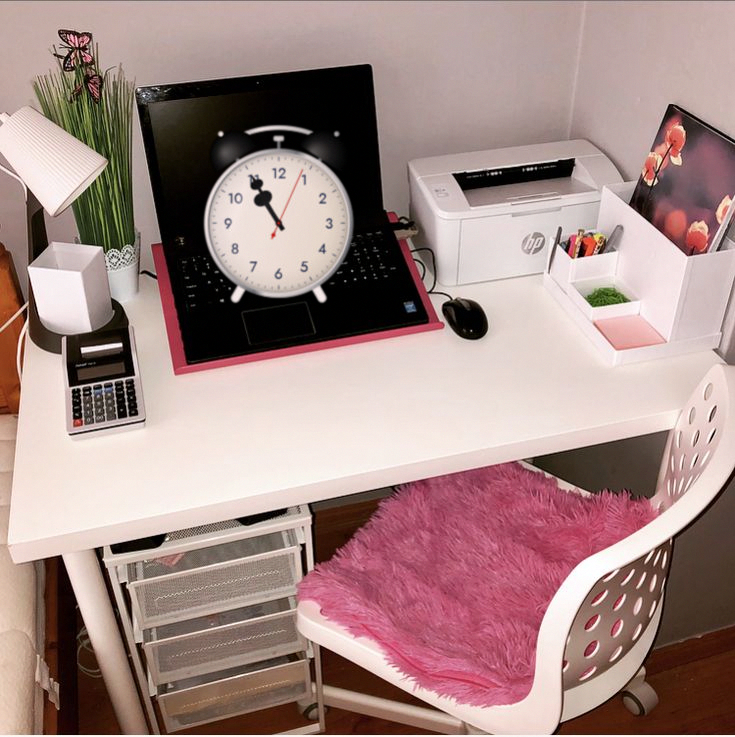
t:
10,55,04
